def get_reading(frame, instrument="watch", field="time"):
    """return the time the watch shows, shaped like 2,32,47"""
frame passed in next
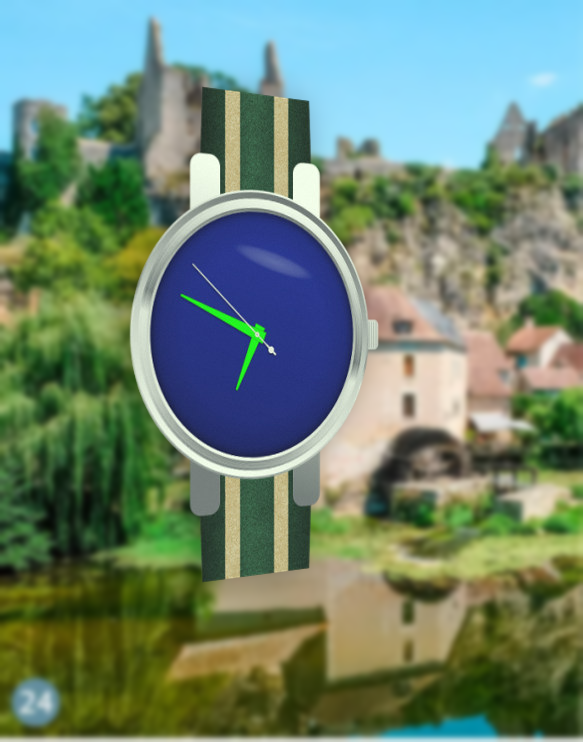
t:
6,48,52
